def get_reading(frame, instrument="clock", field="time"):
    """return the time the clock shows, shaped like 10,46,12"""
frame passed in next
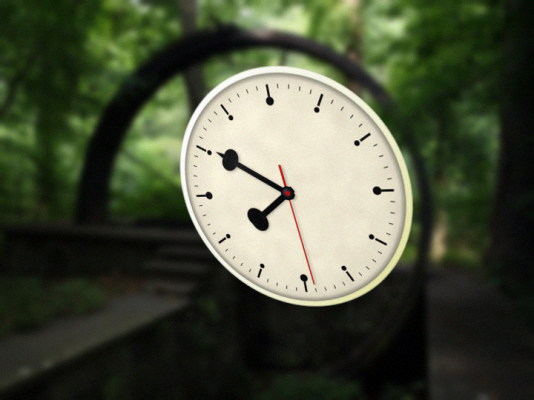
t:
7,50,29
